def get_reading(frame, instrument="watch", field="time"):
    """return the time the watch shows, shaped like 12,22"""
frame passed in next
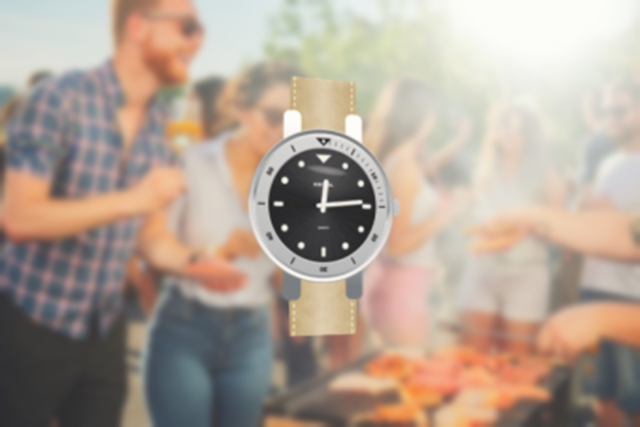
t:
12,14
